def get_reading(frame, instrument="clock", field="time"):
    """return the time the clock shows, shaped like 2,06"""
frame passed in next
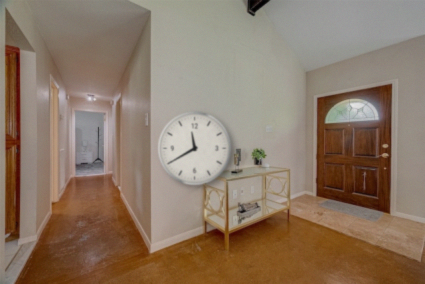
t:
11,40
